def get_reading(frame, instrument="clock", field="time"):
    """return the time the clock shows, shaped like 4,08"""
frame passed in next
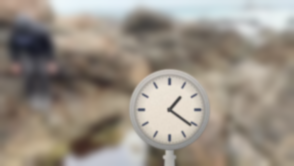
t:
1,21
